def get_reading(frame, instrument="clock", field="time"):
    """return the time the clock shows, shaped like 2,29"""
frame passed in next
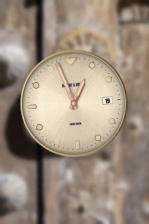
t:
12,57
